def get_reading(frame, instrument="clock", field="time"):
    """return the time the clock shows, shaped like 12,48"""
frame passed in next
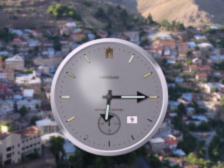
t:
6,15
